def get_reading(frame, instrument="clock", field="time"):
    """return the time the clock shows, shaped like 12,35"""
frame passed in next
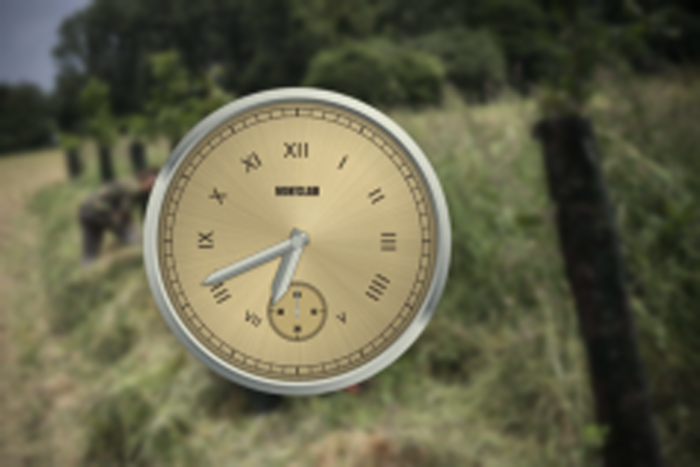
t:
6,41
